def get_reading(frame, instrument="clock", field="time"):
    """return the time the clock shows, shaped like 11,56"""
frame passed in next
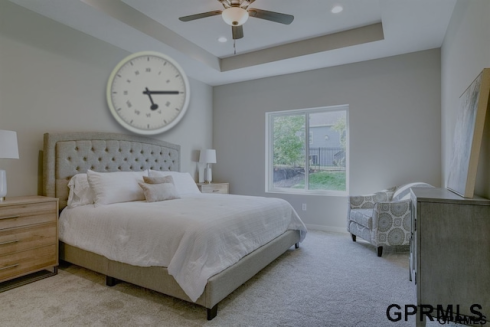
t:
5,15
